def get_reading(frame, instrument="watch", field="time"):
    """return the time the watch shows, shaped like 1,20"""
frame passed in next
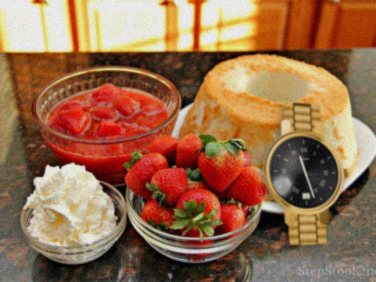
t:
11,27
